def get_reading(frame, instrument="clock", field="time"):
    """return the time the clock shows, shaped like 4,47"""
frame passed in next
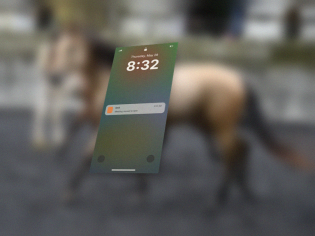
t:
8,32
